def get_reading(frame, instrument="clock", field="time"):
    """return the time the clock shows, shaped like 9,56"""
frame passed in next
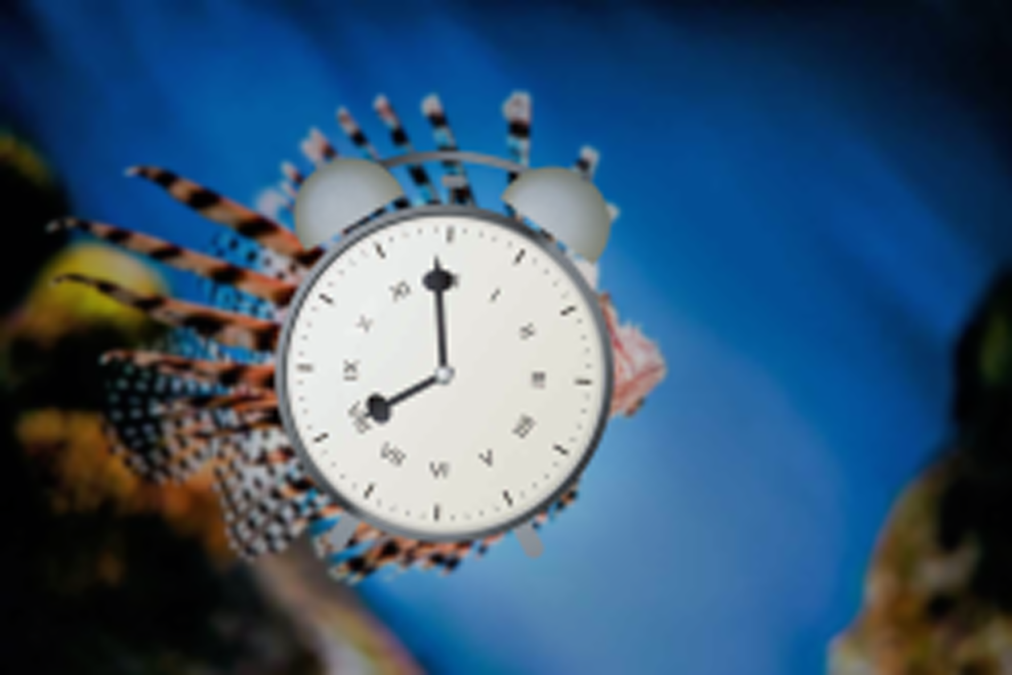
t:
7,59
